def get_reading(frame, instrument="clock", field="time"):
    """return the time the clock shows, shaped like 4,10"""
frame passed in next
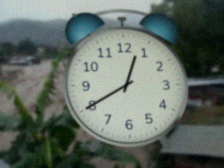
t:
12,40
